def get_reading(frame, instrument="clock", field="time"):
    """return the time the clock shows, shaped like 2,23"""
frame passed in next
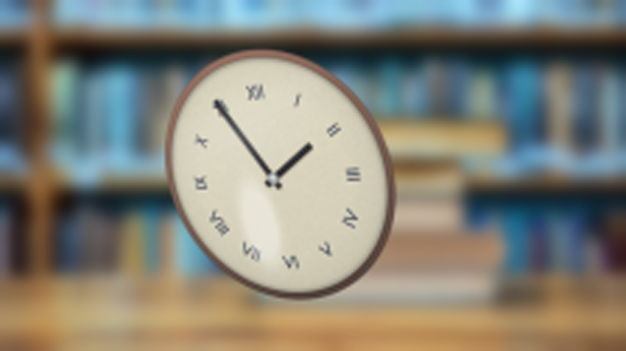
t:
1,55
